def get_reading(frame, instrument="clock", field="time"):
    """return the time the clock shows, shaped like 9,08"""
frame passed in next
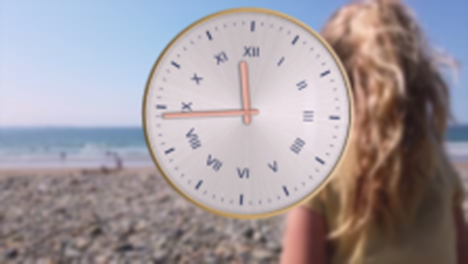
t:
11,44
